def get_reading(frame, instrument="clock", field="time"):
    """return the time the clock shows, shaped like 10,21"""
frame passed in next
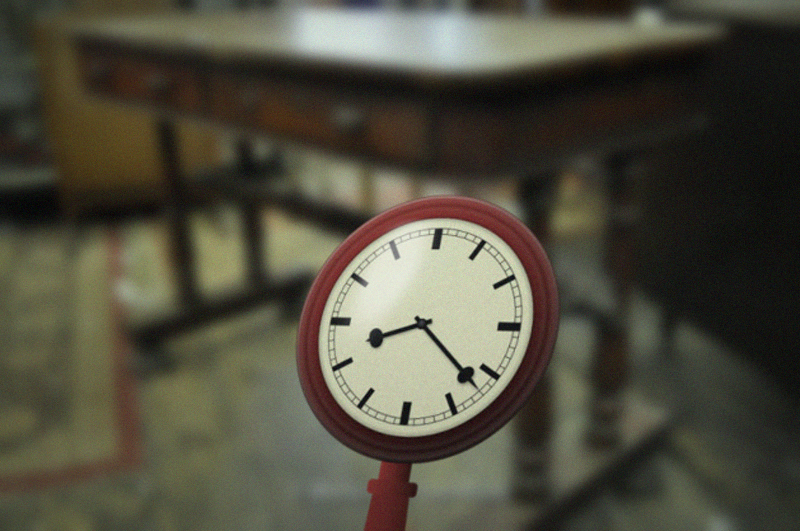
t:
8,22
